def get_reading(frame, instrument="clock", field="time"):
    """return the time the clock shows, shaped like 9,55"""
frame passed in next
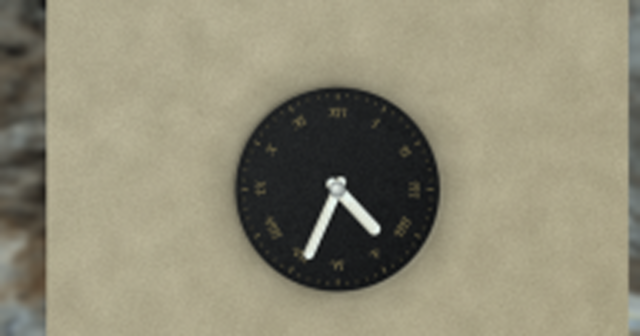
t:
4,34
